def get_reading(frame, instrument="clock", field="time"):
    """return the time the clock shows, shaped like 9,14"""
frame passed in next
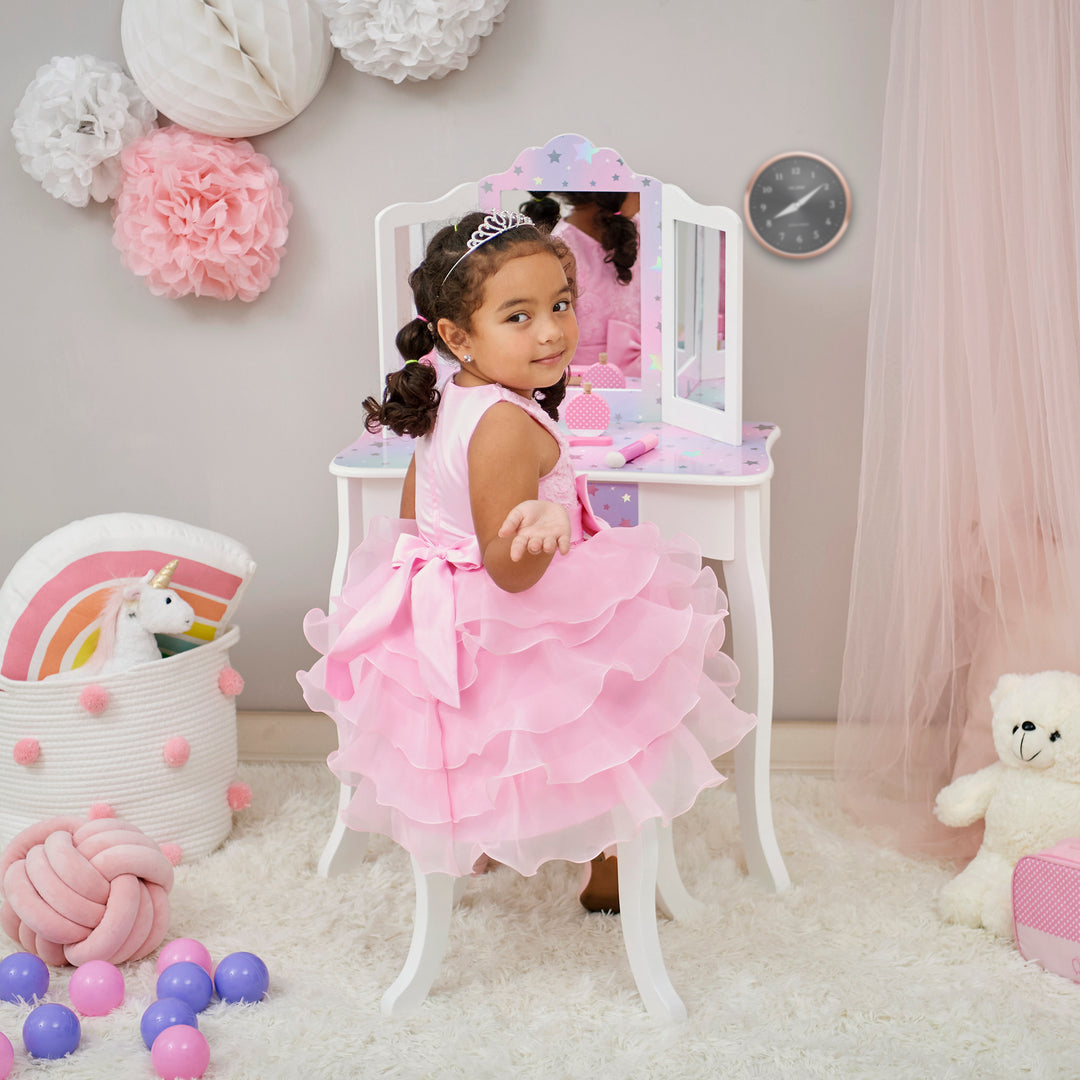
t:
8,09
